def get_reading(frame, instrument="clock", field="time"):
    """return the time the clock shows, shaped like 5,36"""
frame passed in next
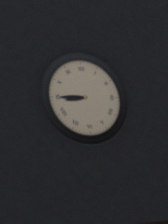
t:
8,45
